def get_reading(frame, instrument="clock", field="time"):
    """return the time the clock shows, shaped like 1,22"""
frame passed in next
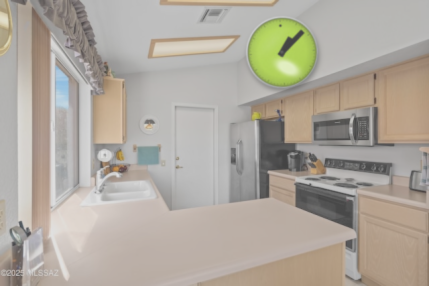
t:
1,08
